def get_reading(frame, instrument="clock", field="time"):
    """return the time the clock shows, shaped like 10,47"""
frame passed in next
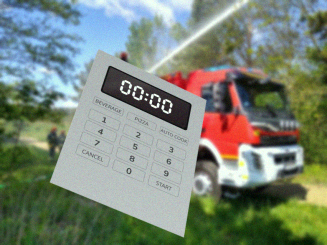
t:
0,00
